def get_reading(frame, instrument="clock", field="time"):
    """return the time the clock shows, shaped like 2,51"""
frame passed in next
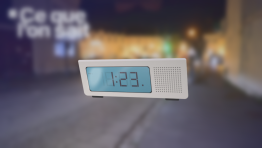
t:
1,23
